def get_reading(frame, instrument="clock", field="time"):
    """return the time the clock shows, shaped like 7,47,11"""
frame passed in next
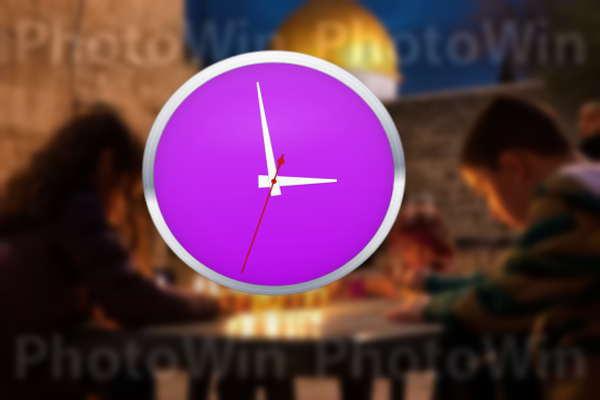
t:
2,58,33
